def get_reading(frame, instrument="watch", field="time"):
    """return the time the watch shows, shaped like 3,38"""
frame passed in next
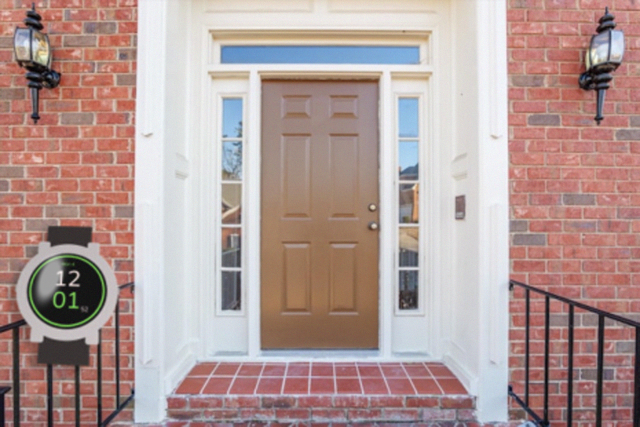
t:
12,01
